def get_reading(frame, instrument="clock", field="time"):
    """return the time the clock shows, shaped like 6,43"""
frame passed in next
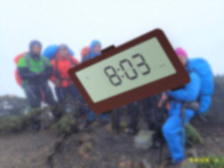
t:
8,03
